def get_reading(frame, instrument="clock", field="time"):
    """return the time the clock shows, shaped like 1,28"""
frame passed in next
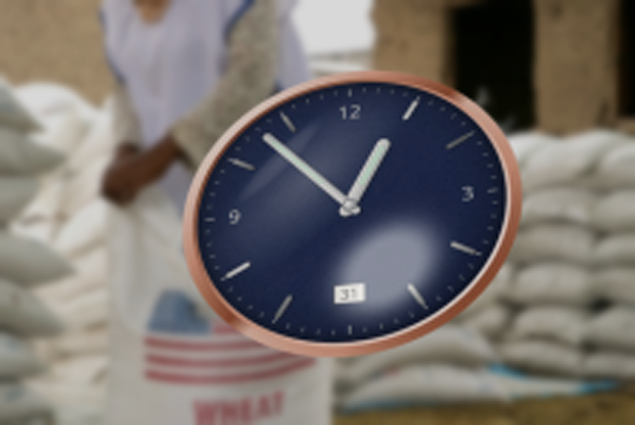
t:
12,53
